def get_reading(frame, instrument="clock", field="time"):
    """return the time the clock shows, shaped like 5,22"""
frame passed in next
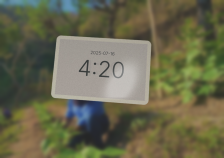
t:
4,20
